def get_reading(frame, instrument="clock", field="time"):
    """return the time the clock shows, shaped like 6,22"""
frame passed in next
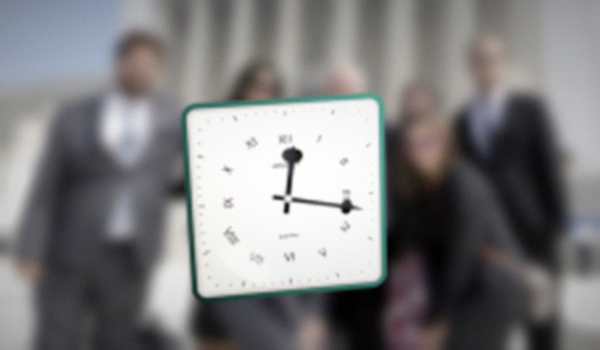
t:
12,17
